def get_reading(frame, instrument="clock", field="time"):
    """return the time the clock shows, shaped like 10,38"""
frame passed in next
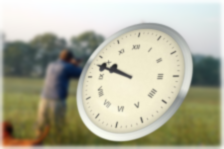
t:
9,48
